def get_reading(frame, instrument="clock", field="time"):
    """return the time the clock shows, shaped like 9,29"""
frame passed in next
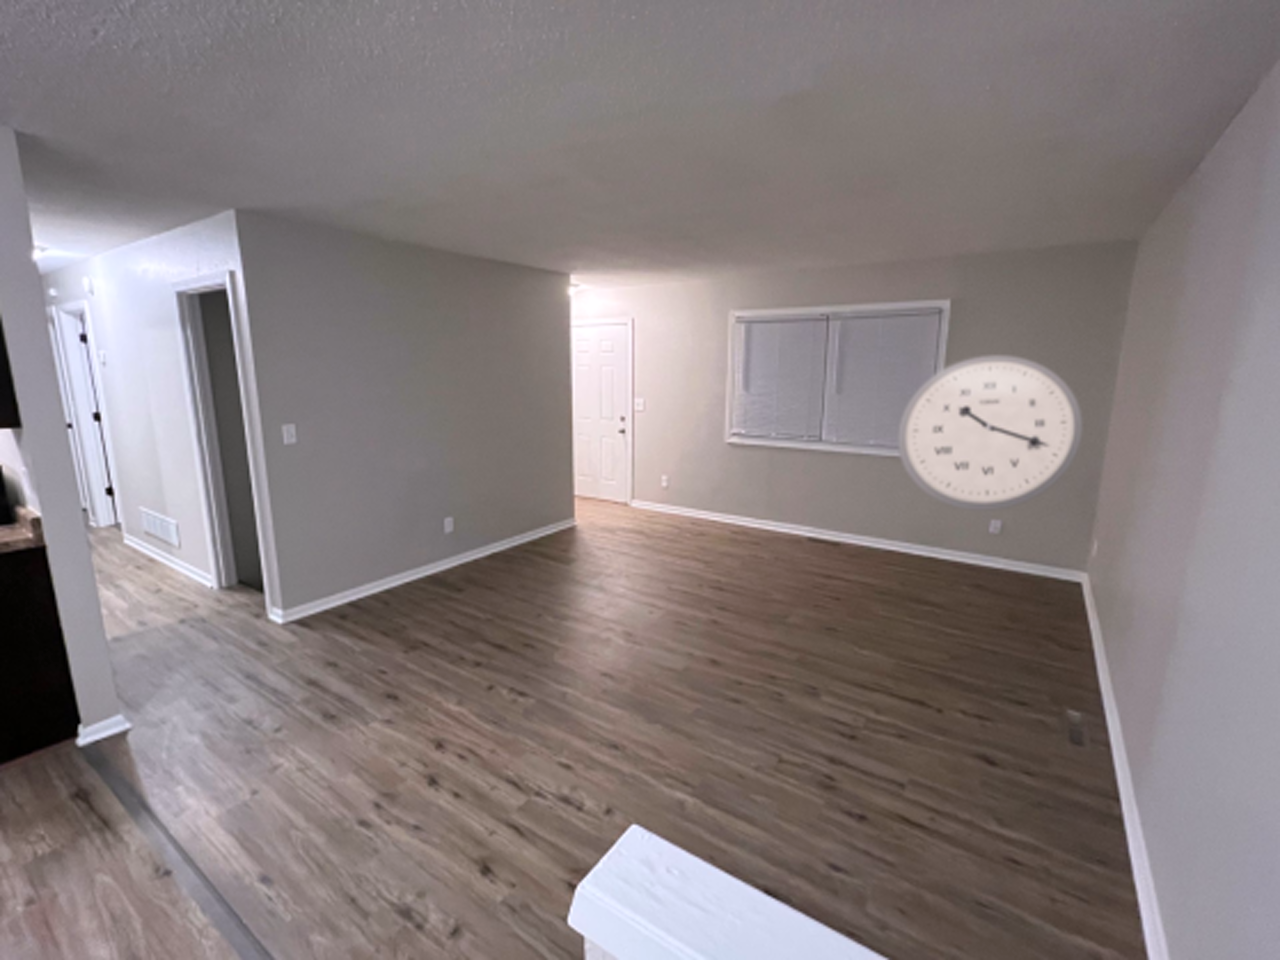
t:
10,19
